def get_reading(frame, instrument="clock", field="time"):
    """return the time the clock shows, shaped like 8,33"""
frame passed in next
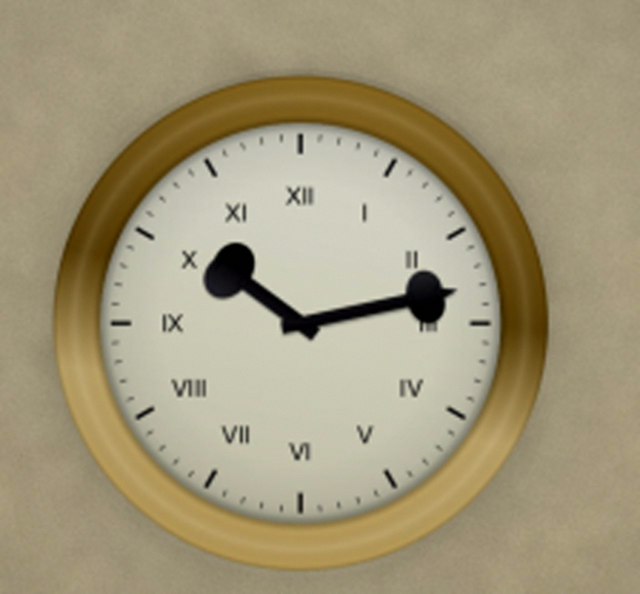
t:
10,13
